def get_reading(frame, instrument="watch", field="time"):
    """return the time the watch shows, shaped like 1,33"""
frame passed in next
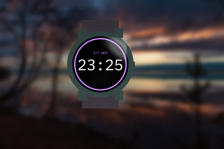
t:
23,25
